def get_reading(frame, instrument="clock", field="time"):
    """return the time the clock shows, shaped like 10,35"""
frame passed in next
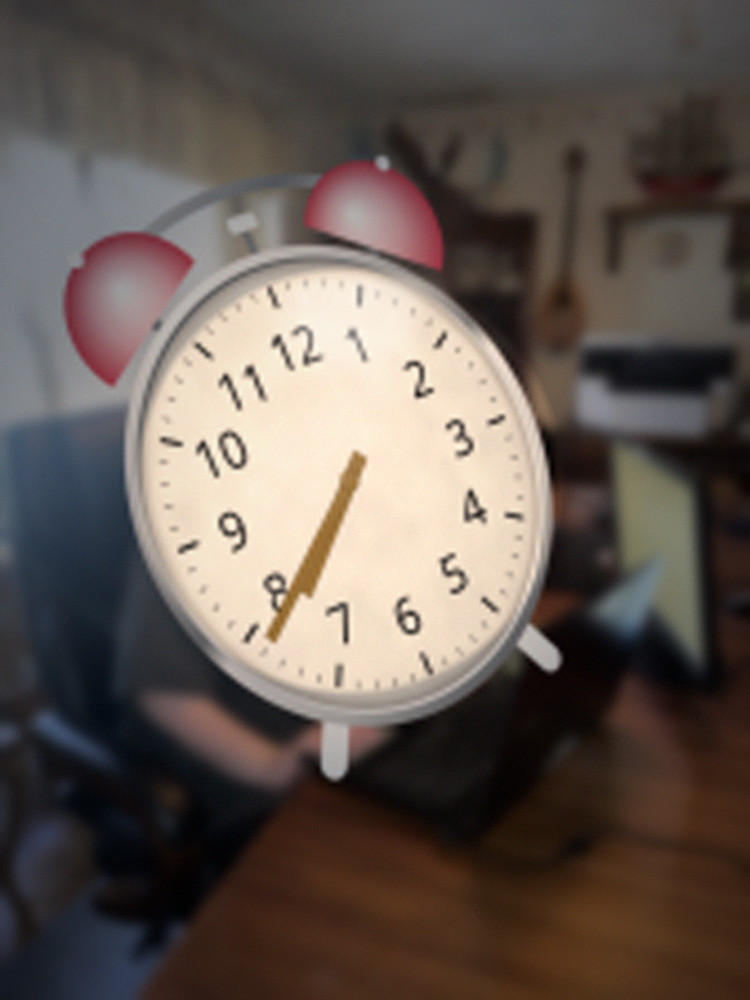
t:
7,39
